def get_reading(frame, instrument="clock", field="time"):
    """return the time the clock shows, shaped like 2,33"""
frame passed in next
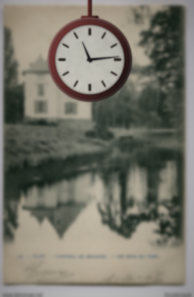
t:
11,14
